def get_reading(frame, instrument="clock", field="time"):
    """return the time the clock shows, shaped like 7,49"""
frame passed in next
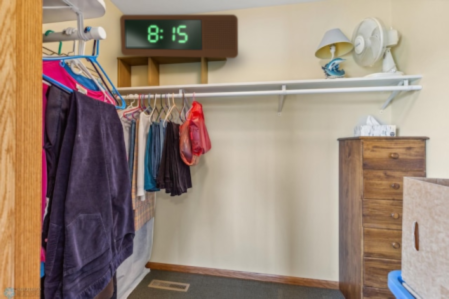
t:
8,15
